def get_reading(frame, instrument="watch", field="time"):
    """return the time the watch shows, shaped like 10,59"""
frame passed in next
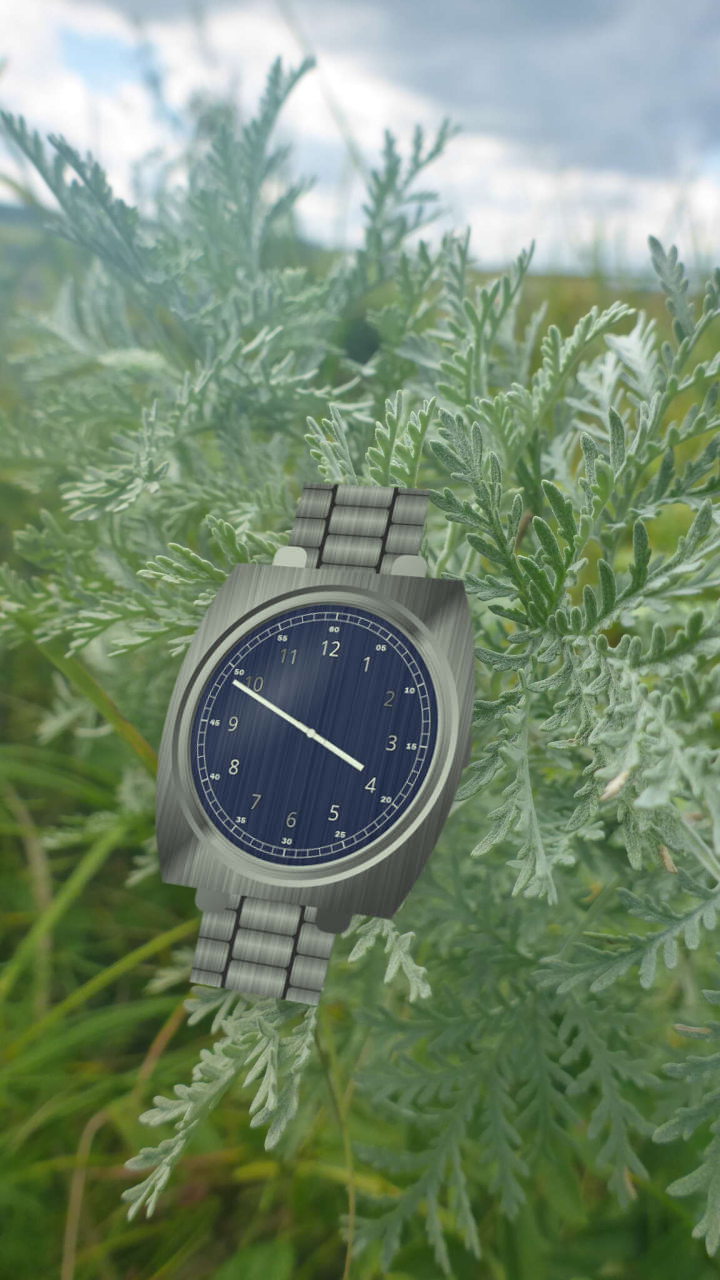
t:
3,49
